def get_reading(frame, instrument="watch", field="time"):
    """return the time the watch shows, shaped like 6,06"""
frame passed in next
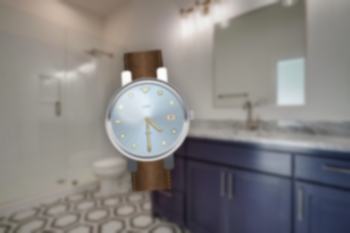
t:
4,30
